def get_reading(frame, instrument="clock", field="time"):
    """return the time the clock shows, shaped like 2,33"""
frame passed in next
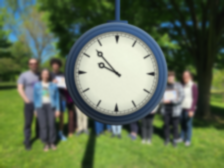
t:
9,53
